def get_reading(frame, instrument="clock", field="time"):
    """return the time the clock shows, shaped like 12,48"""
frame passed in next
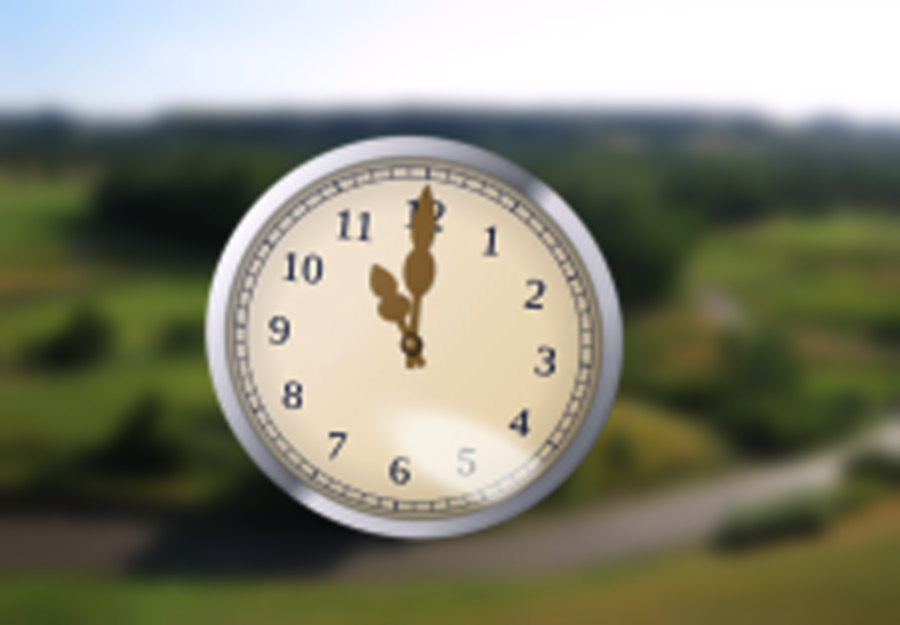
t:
11,00
